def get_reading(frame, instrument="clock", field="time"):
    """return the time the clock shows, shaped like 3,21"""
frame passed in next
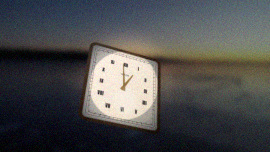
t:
12,59
